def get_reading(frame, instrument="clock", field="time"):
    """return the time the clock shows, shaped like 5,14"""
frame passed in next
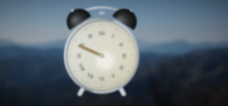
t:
9,49
